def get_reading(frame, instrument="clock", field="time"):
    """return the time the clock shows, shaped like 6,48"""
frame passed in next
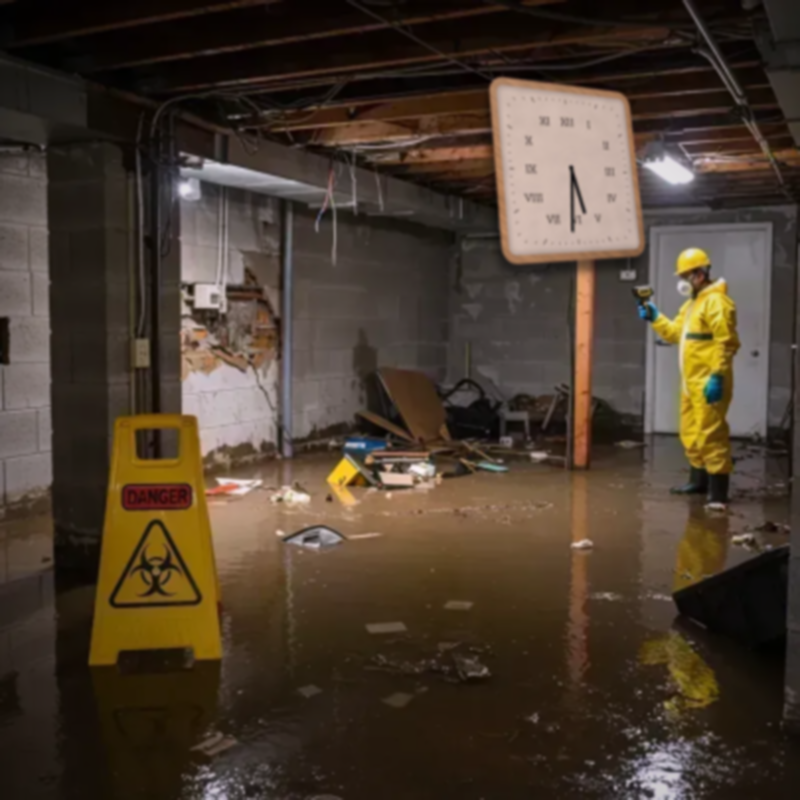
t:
5,31
